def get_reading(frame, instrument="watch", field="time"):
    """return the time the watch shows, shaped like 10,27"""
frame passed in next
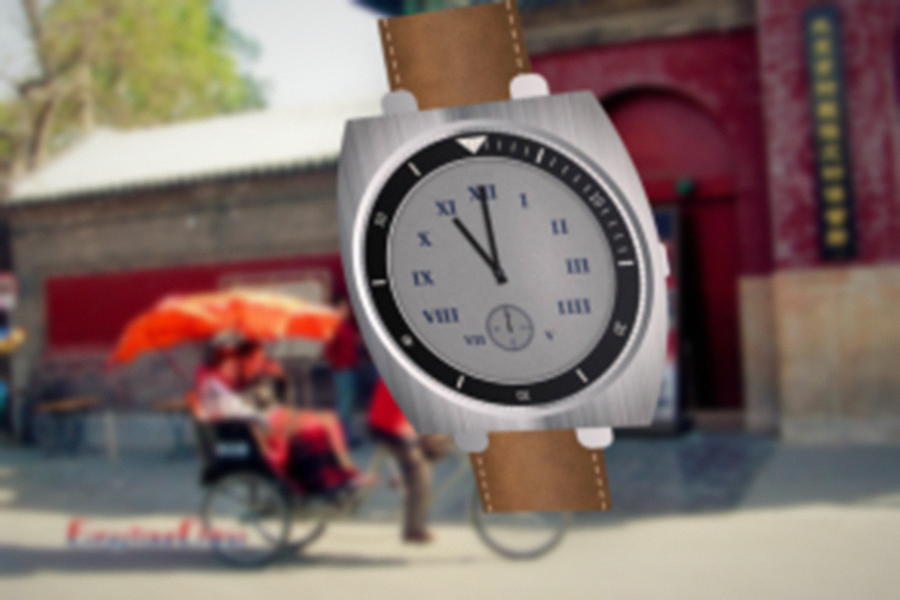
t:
11,00
